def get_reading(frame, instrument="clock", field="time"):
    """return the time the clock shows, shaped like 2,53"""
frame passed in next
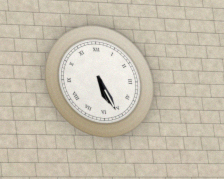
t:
5,26
